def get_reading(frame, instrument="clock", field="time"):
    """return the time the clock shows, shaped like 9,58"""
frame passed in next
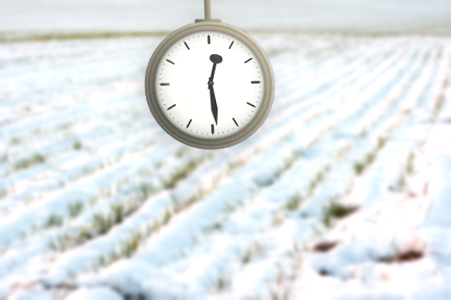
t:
12,29
